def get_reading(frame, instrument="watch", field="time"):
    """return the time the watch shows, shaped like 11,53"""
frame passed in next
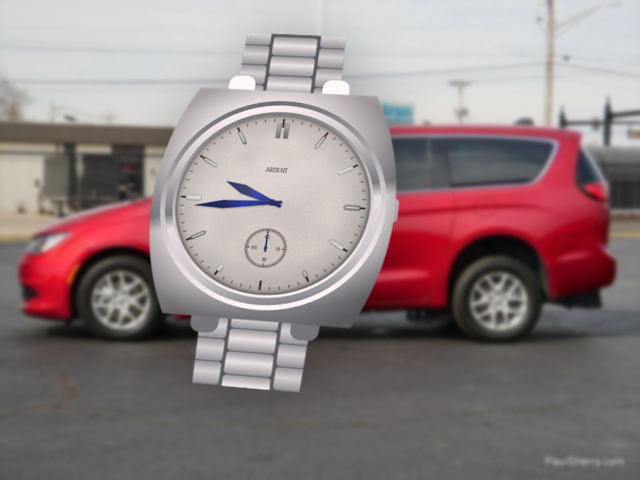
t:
9,44
